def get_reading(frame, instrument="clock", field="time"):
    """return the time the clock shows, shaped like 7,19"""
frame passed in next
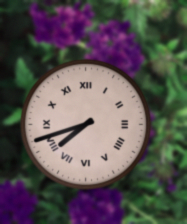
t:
7,42
